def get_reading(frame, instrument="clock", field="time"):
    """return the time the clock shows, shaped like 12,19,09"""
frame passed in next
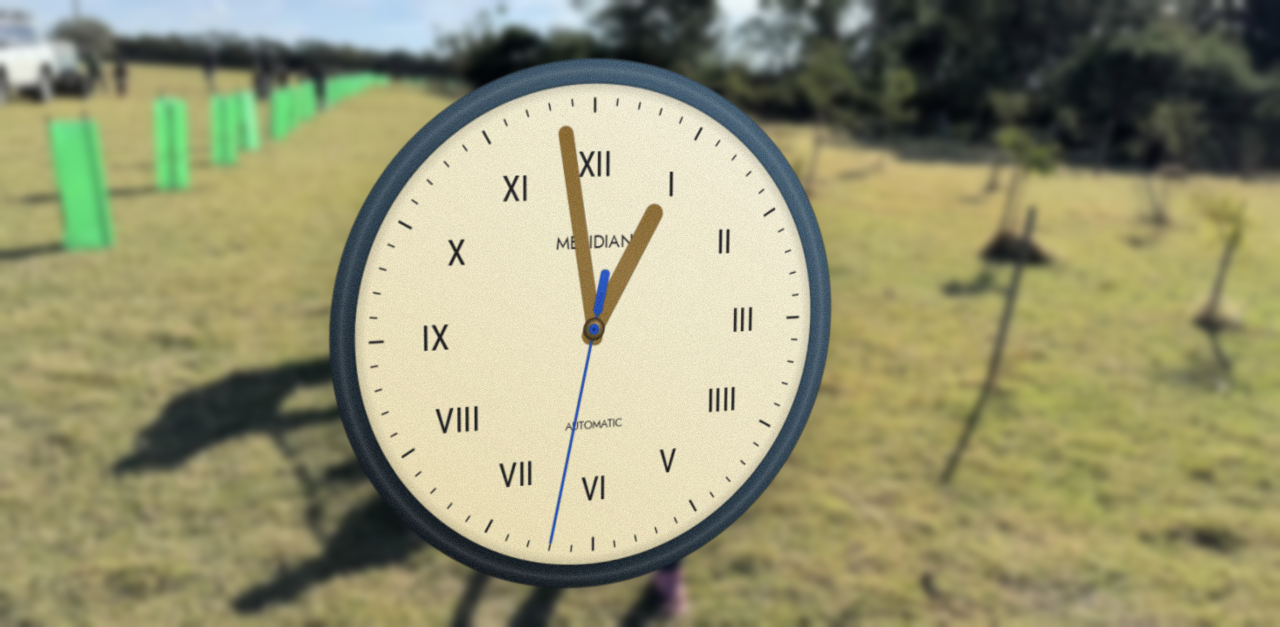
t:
12,58,32
